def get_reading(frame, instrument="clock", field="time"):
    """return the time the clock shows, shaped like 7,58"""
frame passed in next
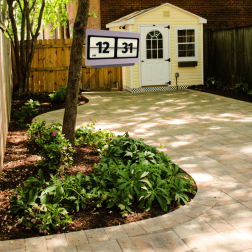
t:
12,31
